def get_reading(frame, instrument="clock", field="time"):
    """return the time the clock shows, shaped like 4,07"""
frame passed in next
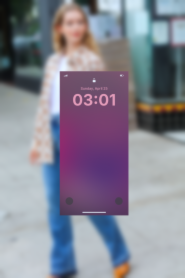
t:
3,01
